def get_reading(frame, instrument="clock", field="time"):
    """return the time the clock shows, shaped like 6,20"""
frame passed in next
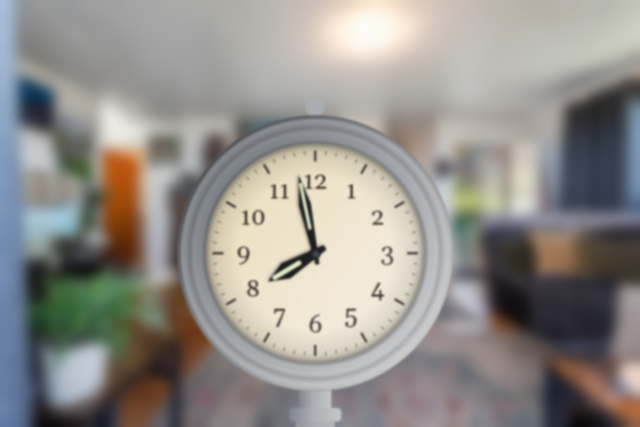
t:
7,58
